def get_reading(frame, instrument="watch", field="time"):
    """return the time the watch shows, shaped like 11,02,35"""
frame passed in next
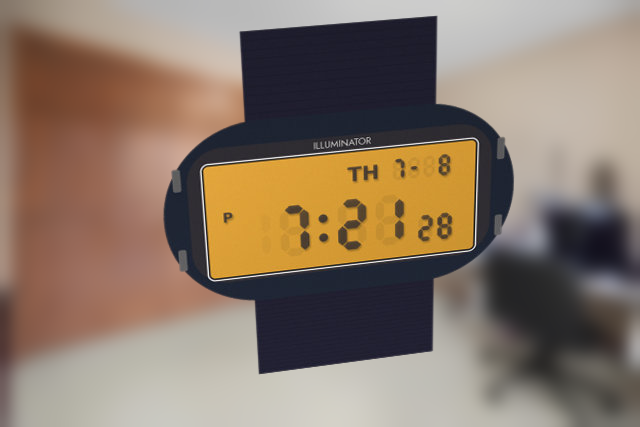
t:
7,21,28
